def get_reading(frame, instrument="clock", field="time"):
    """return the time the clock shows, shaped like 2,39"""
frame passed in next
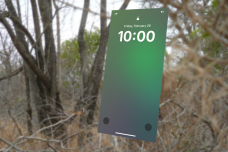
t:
10,00
